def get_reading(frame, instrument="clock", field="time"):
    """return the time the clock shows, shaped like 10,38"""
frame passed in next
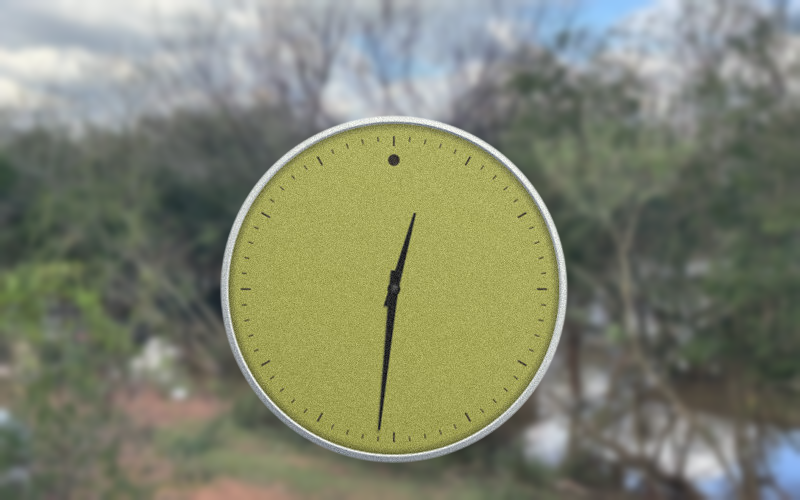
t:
12,31
